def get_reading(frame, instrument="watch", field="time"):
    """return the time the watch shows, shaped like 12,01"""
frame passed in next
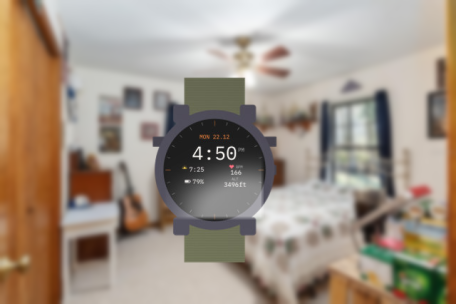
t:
4,50
